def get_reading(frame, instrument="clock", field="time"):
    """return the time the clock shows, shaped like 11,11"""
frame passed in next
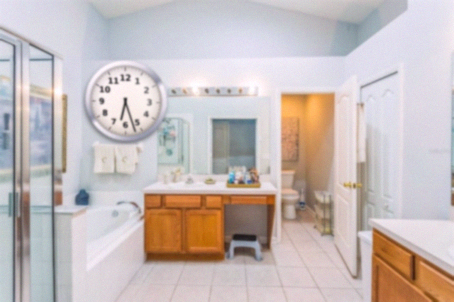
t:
6,27
